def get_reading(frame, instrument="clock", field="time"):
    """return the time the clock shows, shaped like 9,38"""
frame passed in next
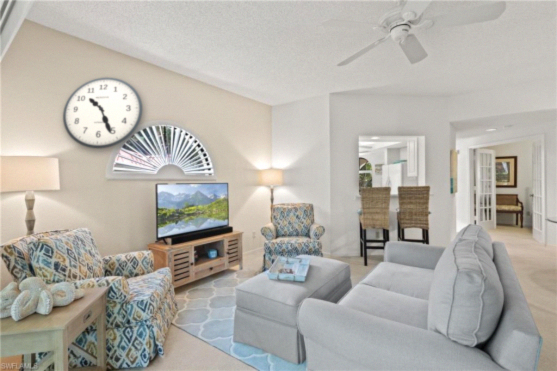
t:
10,26
